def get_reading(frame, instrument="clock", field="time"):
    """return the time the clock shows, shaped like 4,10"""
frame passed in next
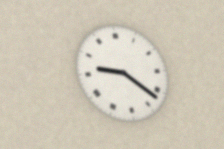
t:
9,22
